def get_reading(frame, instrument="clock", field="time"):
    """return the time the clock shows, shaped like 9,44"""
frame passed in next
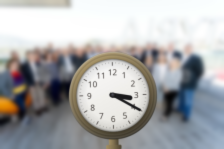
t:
3,20
